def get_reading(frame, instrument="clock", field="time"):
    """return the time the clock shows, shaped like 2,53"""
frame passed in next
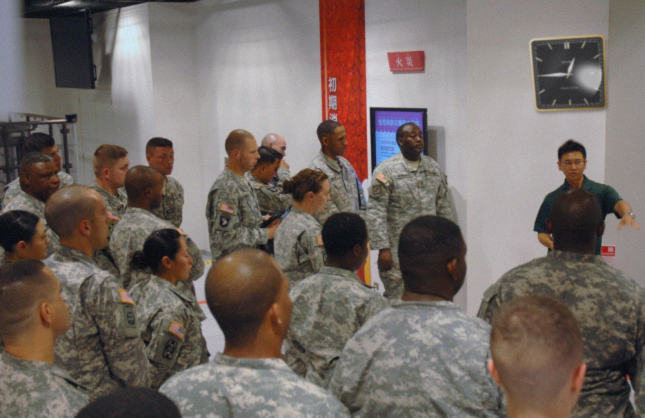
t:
12,45
